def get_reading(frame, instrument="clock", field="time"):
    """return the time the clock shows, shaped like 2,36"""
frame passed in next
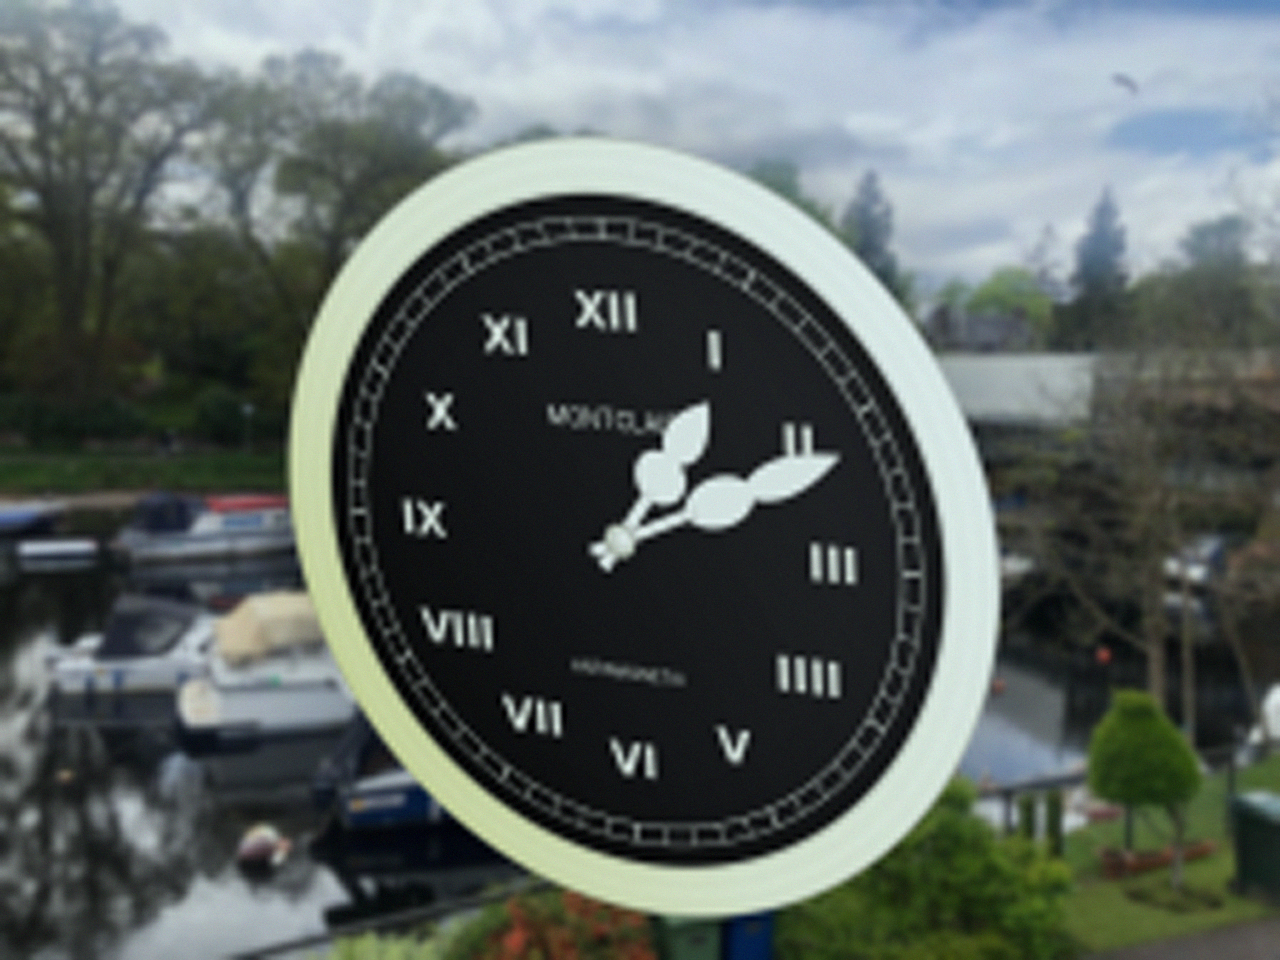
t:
1,11
